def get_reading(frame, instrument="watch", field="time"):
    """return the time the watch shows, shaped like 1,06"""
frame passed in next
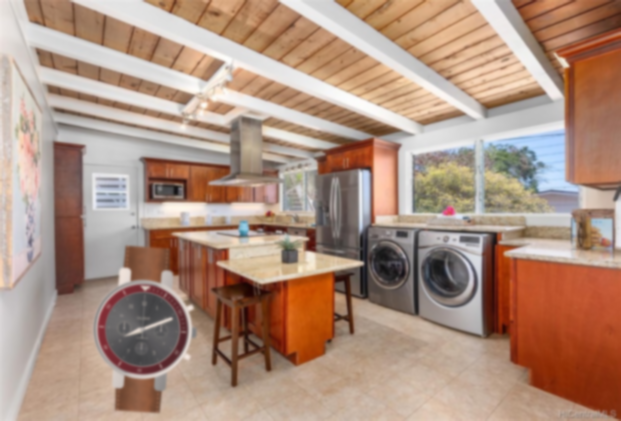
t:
8,11
